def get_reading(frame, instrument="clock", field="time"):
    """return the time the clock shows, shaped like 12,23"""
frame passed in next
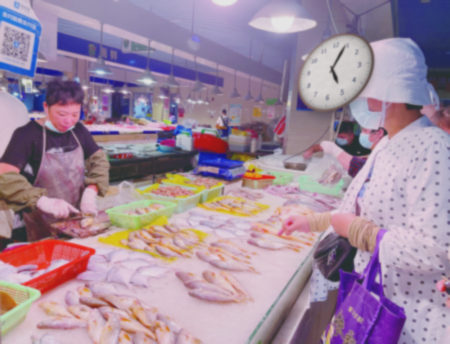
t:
5,04
